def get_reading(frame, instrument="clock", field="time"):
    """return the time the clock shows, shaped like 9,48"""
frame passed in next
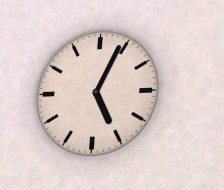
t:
5,04
